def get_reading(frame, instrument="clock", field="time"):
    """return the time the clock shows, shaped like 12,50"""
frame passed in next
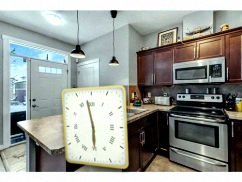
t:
5,58
